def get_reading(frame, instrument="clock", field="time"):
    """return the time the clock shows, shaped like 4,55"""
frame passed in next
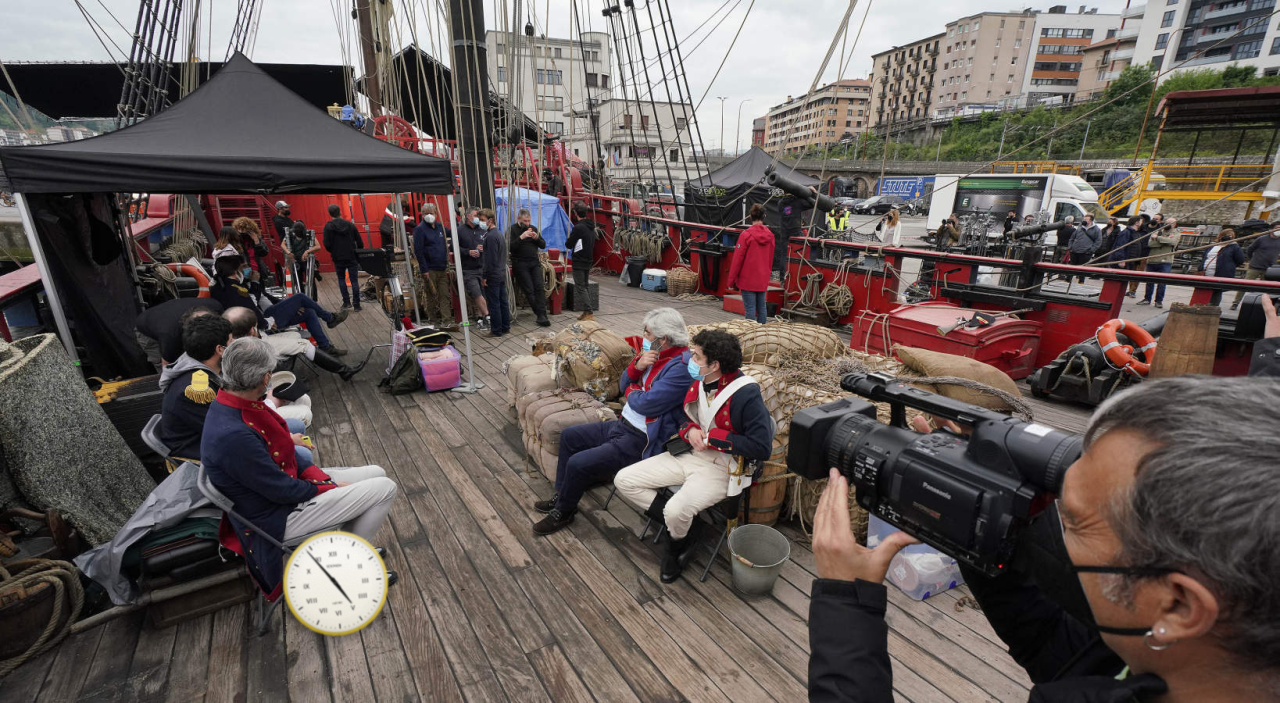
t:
4,54
